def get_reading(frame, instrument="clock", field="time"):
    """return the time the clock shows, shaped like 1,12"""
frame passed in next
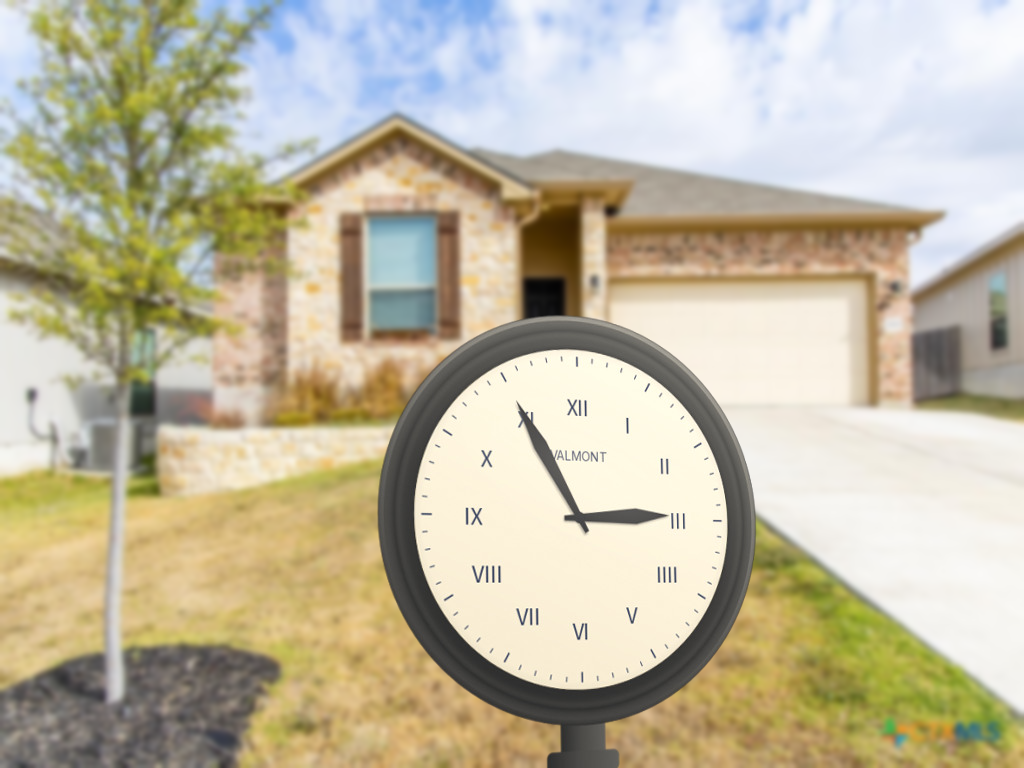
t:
2,55
